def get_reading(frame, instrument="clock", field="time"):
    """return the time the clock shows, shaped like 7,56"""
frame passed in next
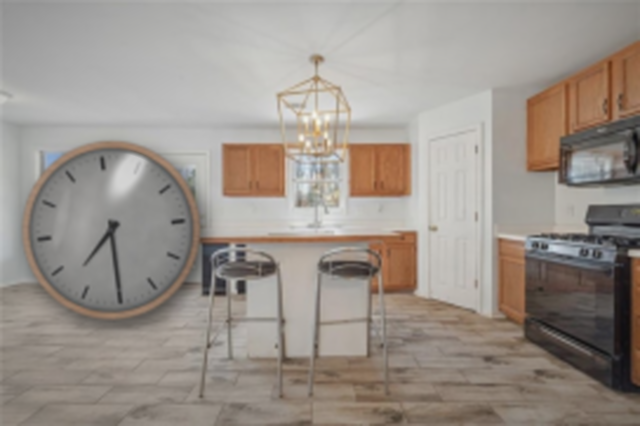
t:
7,30
